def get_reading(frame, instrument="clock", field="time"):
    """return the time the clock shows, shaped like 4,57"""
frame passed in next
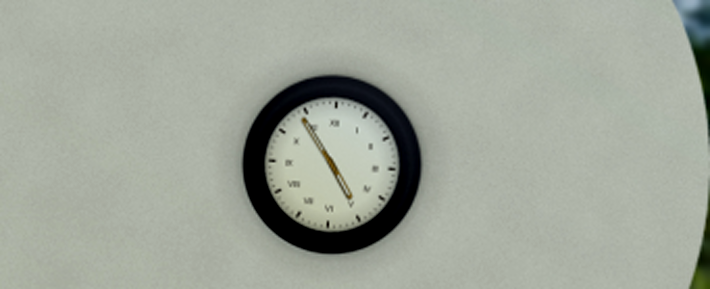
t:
4,54
